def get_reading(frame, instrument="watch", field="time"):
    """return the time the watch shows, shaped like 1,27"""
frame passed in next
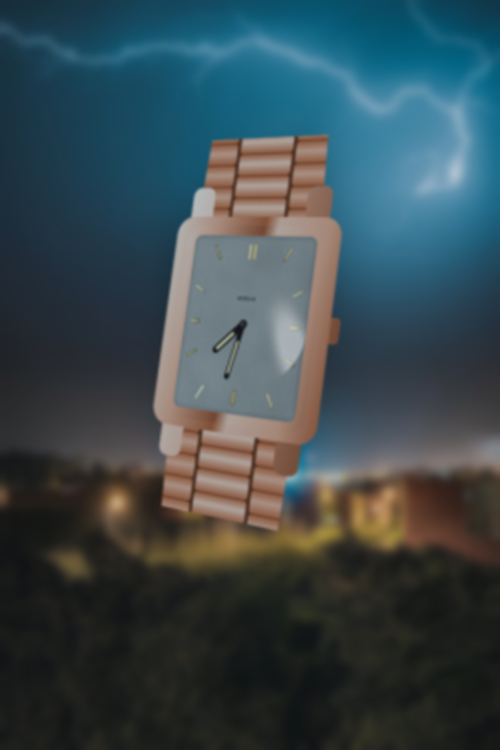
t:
7,32
